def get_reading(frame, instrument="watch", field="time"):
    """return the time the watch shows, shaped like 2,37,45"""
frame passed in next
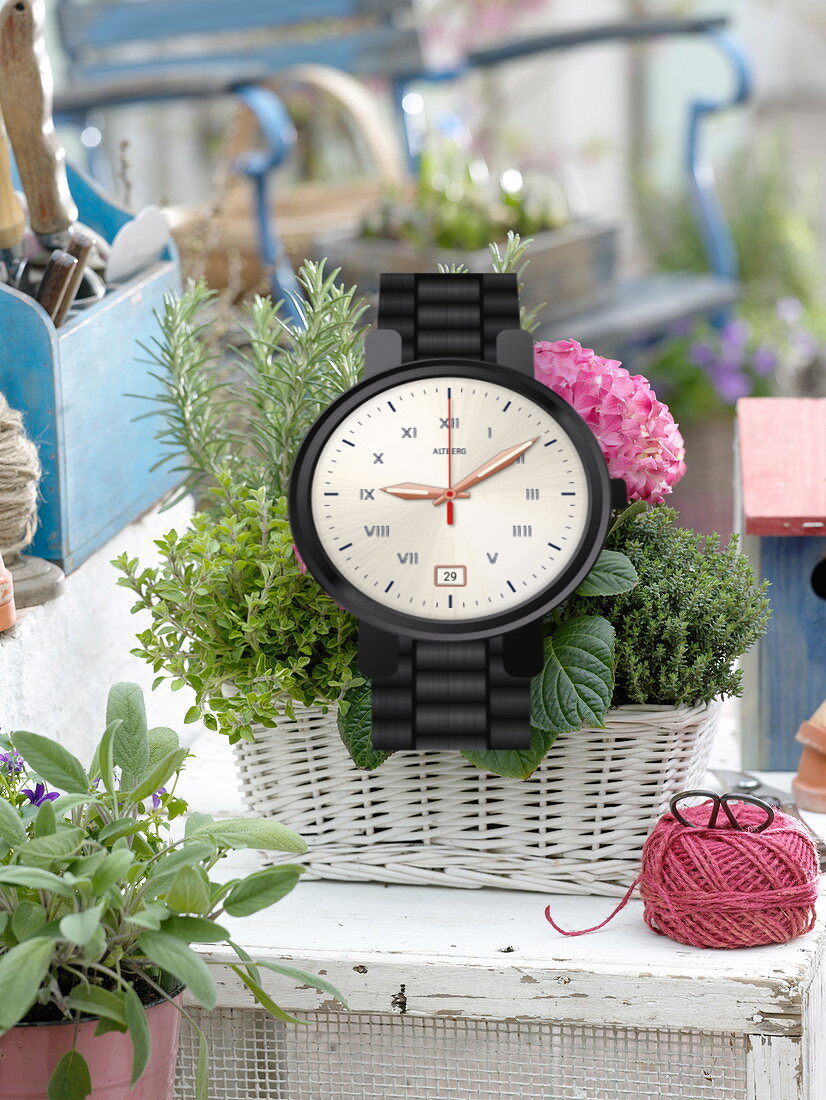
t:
9,09,00
